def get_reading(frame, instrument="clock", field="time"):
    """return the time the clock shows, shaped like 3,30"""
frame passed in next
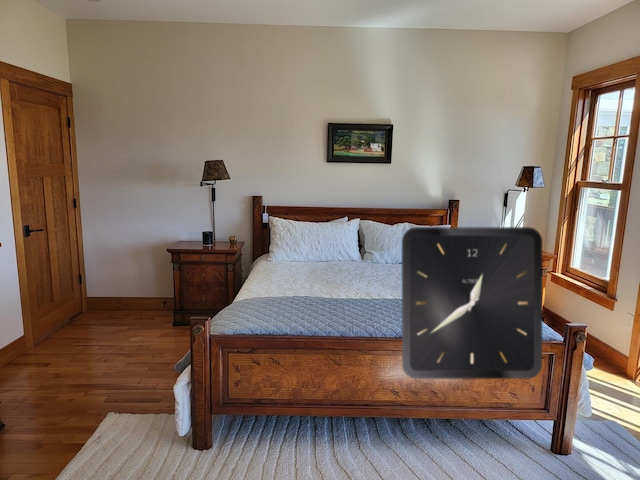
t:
12,39
